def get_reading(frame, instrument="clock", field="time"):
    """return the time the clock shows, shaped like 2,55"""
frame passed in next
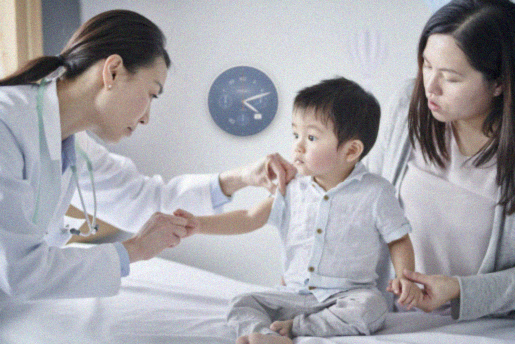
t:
4,12
